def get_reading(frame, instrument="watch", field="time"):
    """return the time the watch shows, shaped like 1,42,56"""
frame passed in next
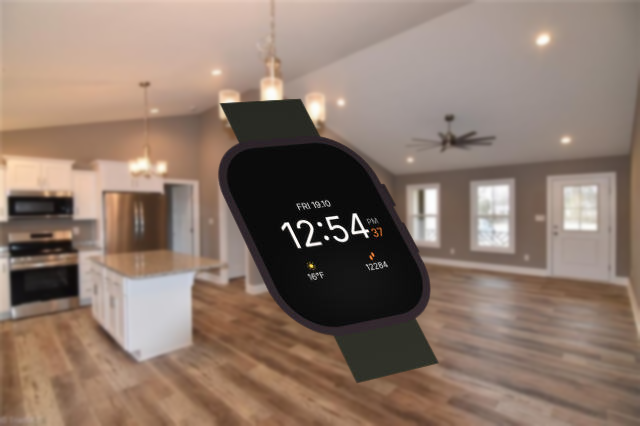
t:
12,54,37
